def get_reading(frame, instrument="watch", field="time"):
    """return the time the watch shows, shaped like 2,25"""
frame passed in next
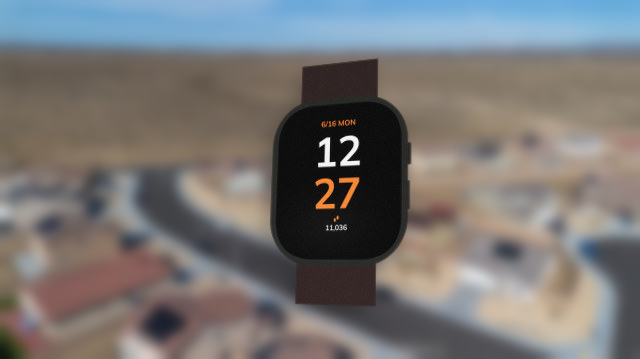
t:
12,27
